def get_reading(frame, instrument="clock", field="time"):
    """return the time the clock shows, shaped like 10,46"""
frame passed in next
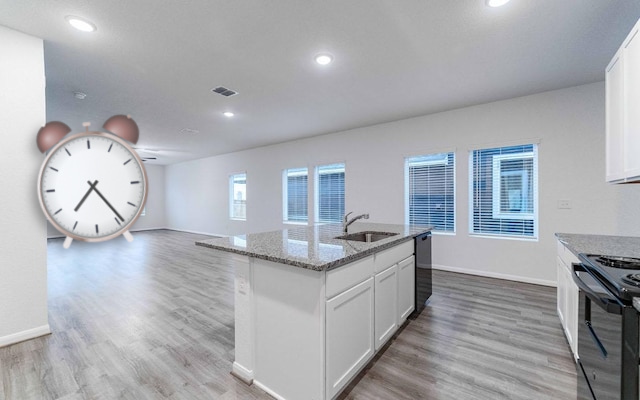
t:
7,24
